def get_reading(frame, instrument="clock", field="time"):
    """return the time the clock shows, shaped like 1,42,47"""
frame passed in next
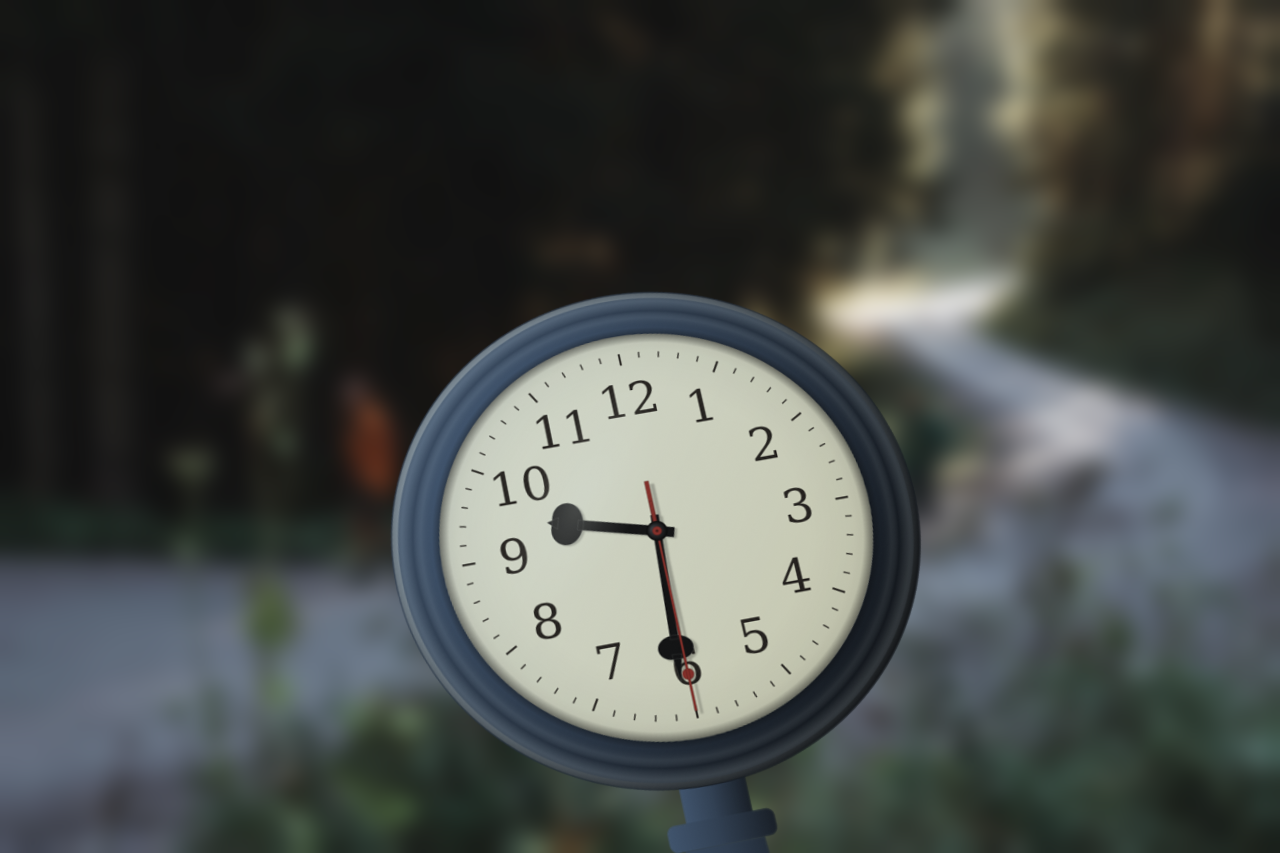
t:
9,30,30
